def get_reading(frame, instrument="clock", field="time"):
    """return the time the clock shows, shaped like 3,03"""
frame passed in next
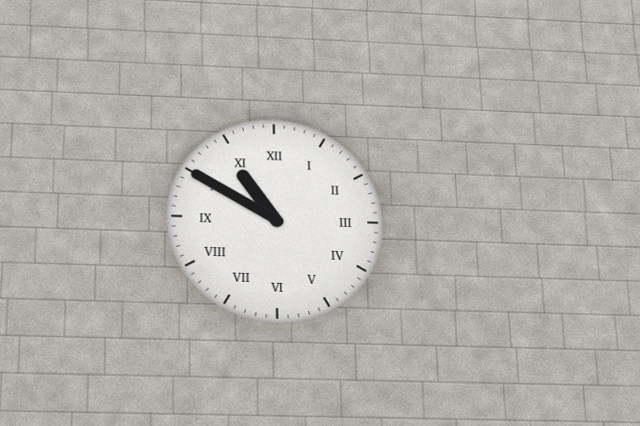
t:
10,50
